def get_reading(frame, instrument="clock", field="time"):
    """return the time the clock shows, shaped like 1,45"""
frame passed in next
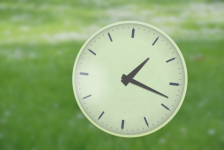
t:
1,18
